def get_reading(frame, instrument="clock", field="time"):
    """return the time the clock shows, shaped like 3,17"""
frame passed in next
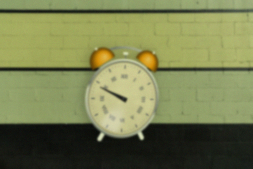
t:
9,49
